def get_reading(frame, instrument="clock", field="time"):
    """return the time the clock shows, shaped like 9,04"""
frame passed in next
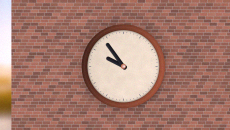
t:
9,54
